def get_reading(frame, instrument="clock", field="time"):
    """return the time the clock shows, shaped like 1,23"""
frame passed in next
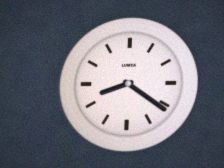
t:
8,21
